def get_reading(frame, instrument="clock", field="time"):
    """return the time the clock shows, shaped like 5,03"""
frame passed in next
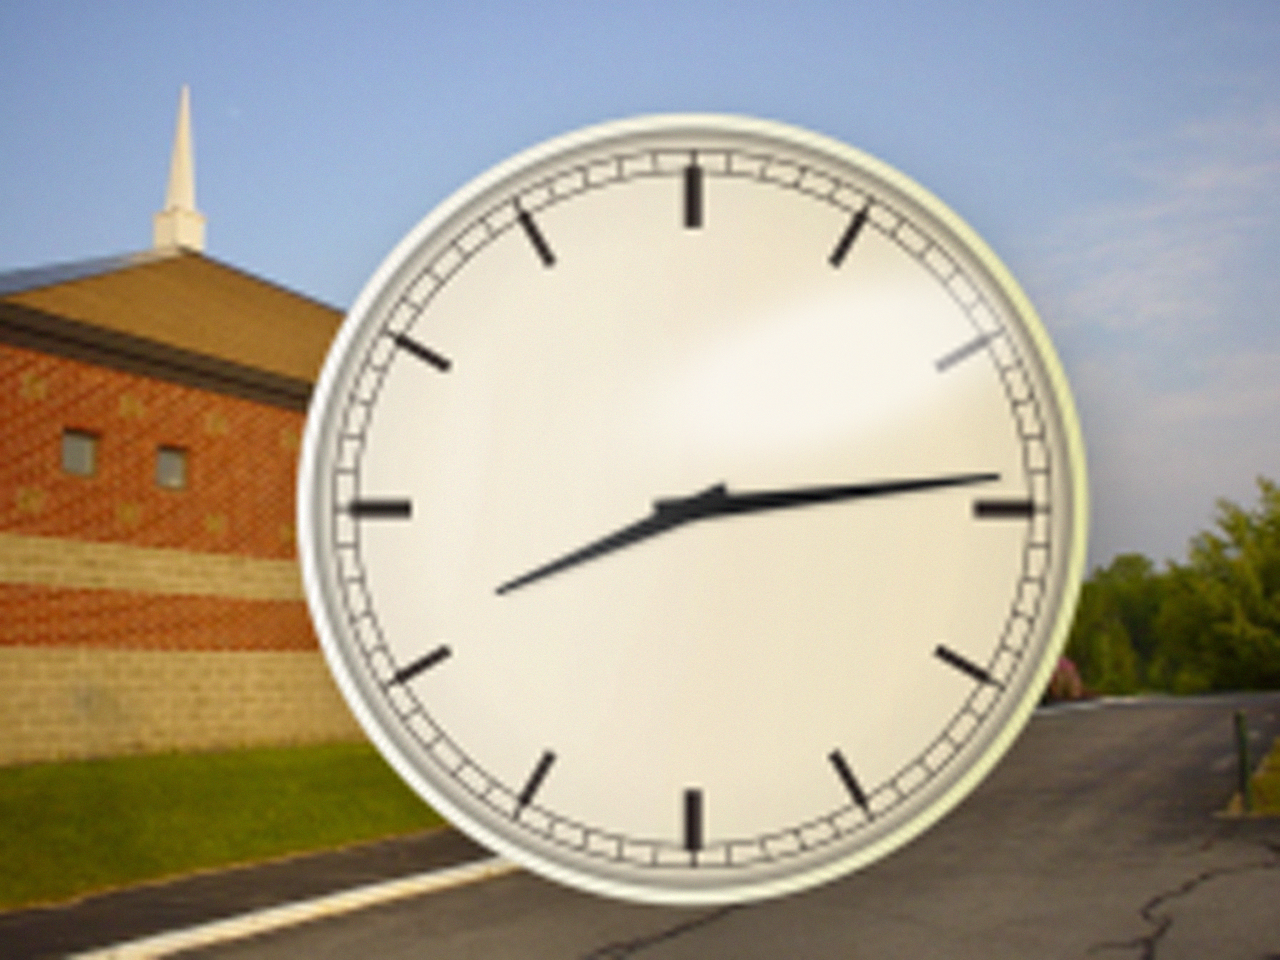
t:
8,14
